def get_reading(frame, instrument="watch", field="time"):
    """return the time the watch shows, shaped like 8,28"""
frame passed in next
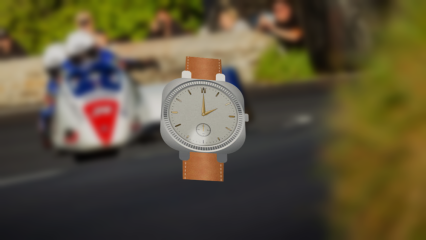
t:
2,00
